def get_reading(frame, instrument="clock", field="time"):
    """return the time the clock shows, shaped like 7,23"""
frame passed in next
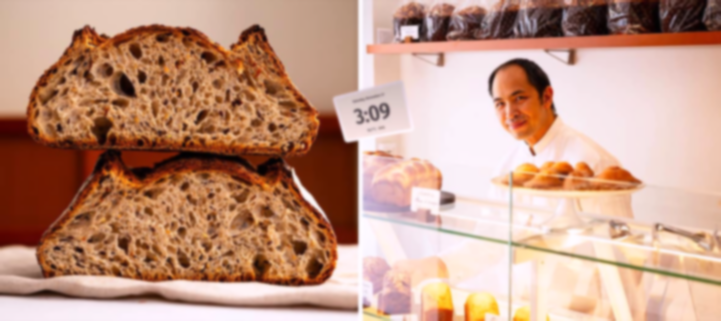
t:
3,09
